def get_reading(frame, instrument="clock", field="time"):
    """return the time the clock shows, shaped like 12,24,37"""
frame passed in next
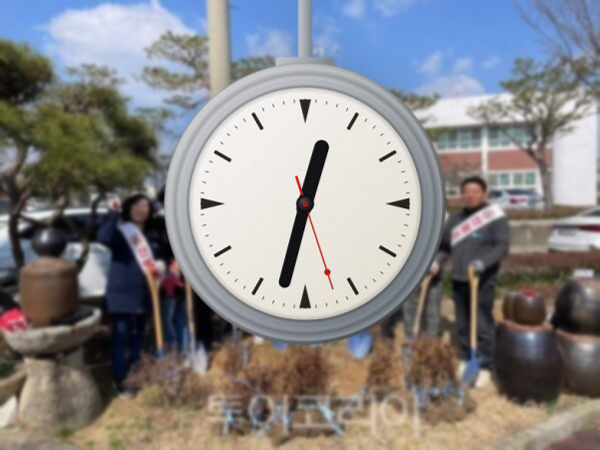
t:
12,32,27
